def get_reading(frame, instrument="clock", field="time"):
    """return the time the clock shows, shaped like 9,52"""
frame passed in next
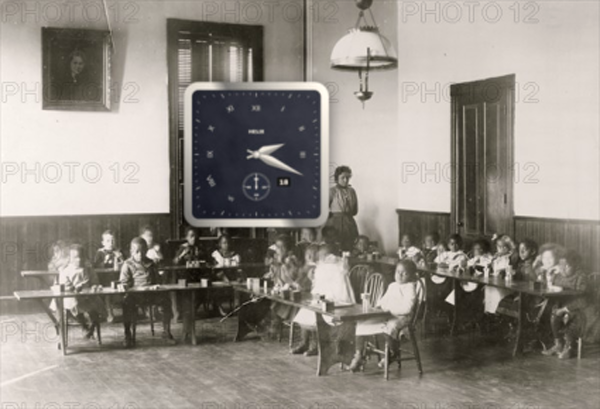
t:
2,19
